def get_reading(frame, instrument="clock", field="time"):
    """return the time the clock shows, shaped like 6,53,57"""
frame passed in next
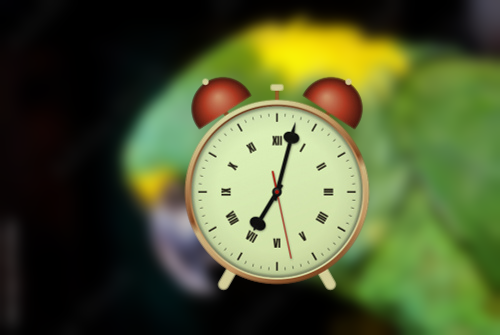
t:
7,02,28
